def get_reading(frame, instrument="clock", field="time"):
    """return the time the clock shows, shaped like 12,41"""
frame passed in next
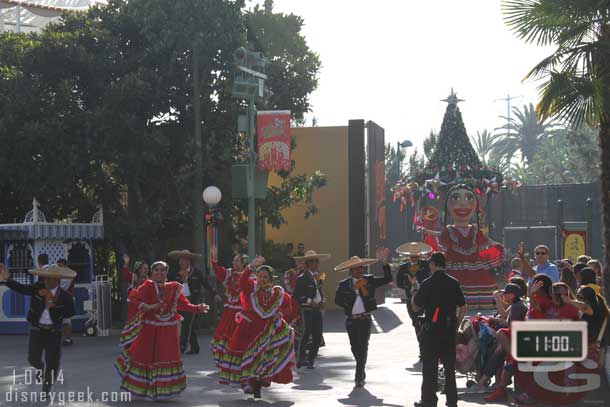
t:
11,00
